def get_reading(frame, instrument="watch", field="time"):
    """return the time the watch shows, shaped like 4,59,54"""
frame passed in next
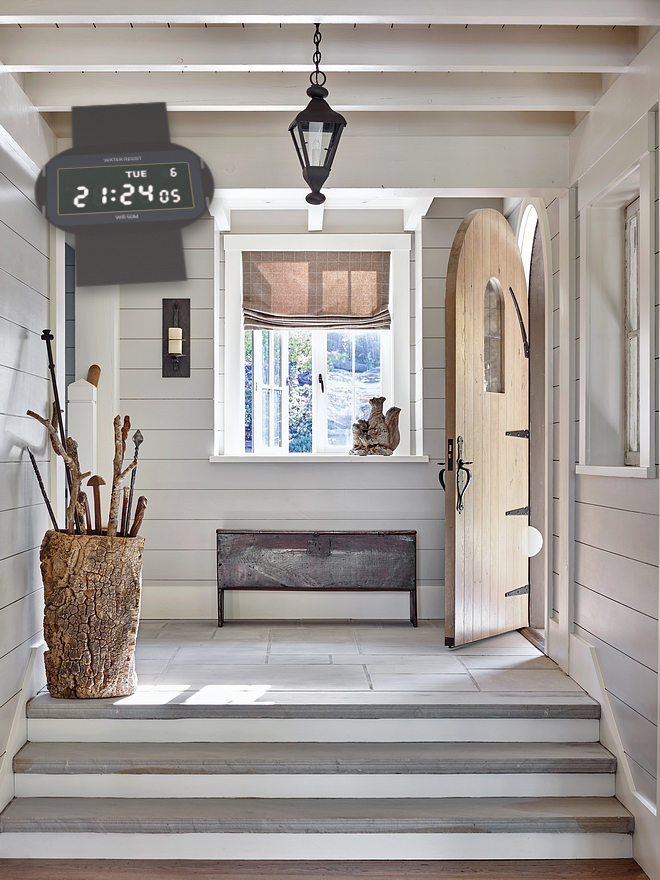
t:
21,24,05
